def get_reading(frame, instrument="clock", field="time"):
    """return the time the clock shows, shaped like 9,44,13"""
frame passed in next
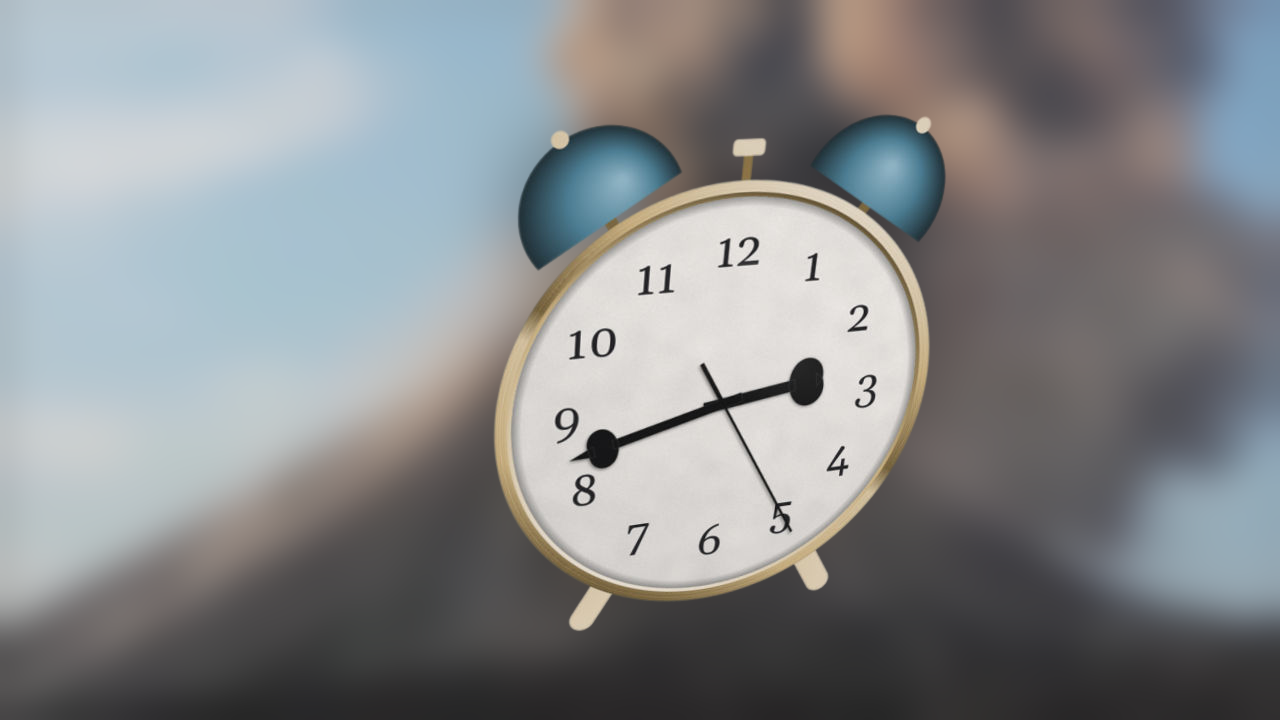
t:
2,42,25
